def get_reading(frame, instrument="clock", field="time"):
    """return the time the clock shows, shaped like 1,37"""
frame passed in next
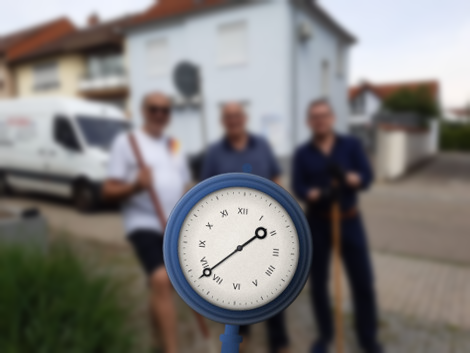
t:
1,38
